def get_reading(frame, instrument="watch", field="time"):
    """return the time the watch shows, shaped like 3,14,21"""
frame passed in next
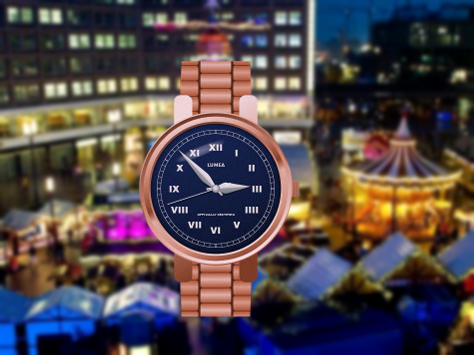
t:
2,52,42
